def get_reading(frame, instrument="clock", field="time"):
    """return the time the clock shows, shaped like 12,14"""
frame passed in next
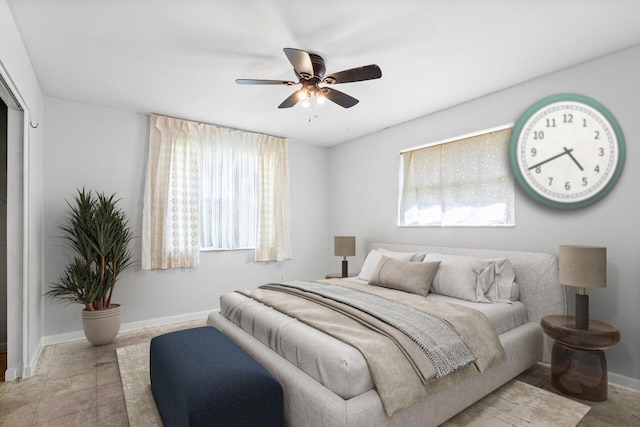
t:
4,41
